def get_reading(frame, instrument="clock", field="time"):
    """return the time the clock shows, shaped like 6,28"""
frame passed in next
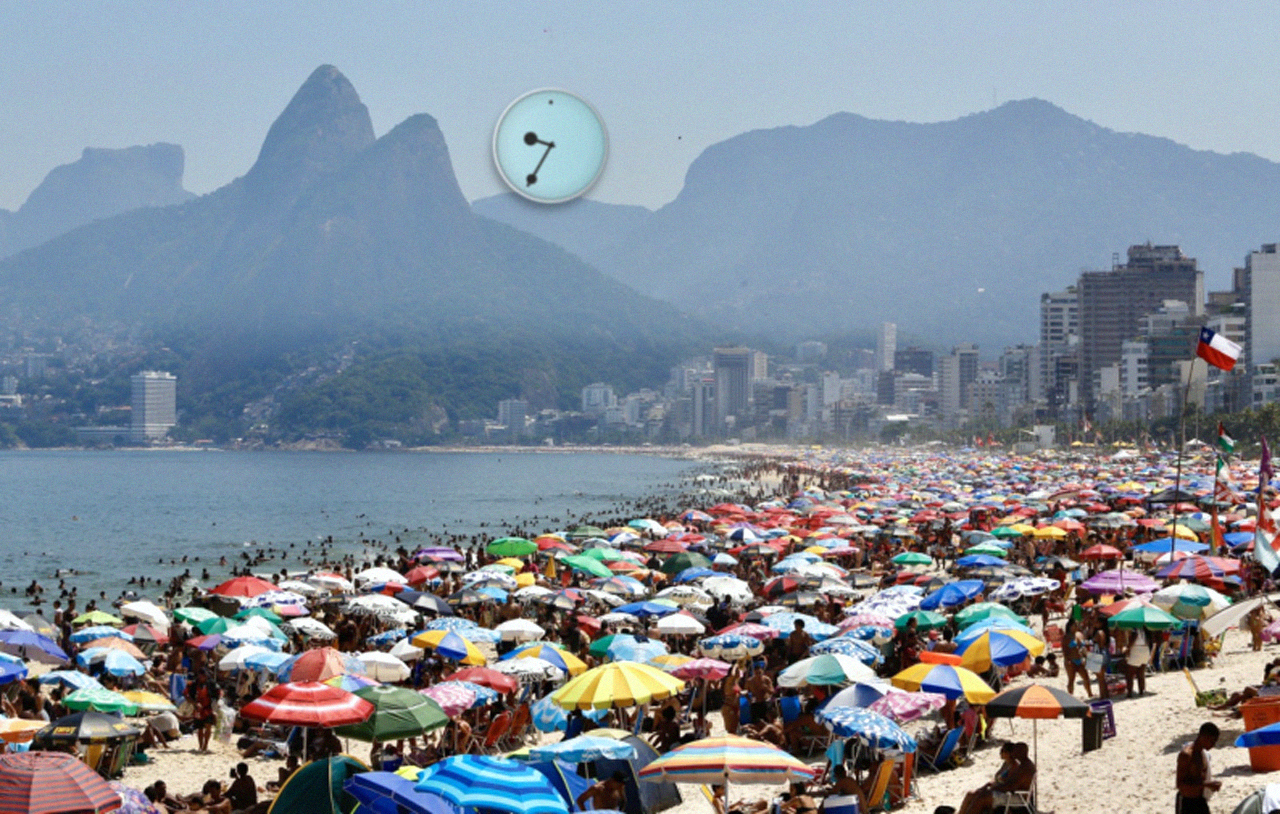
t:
9,35
